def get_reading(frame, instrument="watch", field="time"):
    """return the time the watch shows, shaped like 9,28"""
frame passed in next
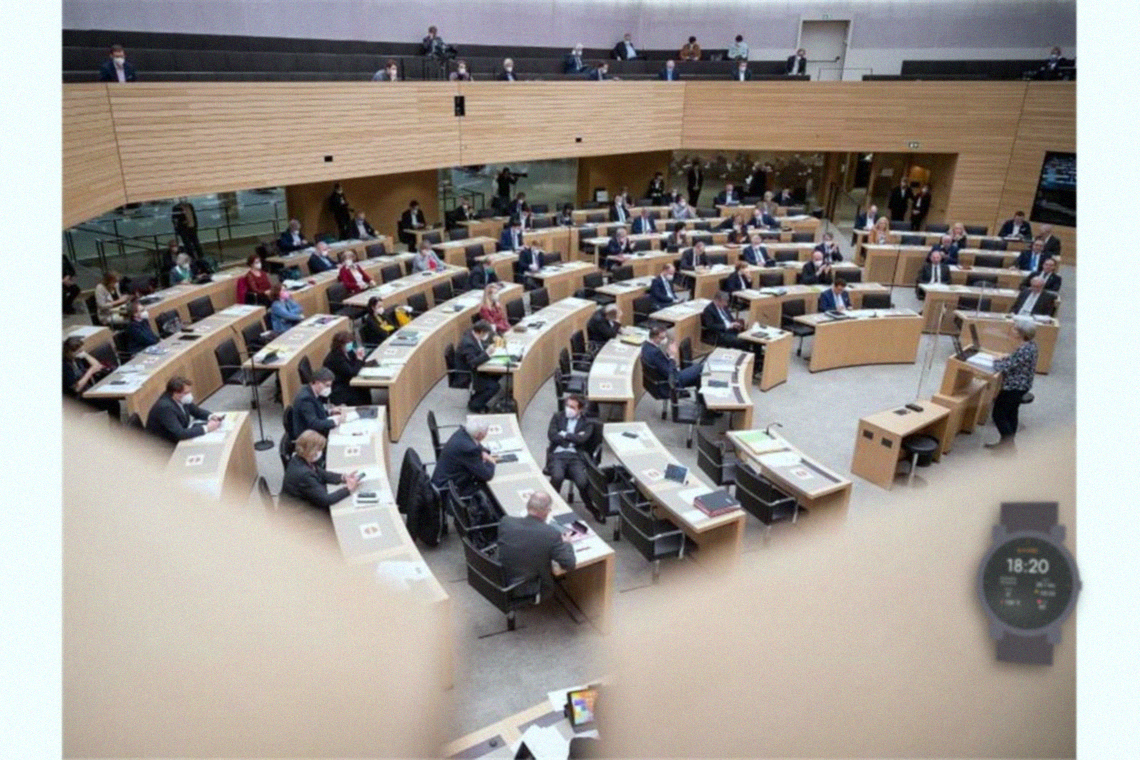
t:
18,20
